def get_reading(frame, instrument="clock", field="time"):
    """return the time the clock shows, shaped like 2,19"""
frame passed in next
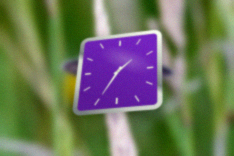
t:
1,35
